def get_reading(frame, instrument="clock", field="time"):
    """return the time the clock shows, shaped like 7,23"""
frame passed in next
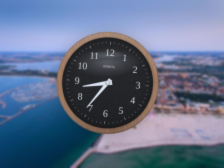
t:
8,36
